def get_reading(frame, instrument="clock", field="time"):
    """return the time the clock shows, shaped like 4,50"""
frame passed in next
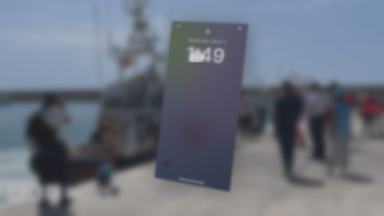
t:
1,49
